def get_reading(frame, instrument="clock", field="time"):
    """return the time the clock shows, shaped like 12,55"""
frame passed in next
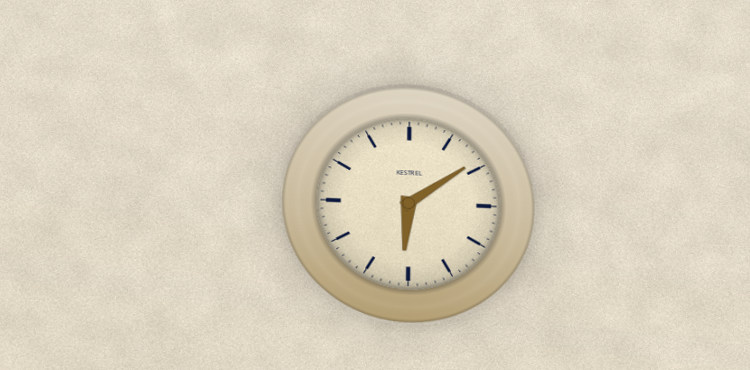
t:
6,09
